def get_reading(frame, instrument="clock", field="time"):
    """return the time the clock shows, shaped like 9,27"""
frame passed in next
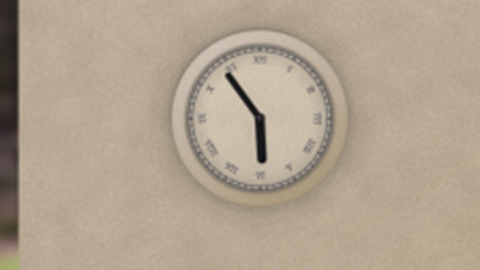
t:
5,54
